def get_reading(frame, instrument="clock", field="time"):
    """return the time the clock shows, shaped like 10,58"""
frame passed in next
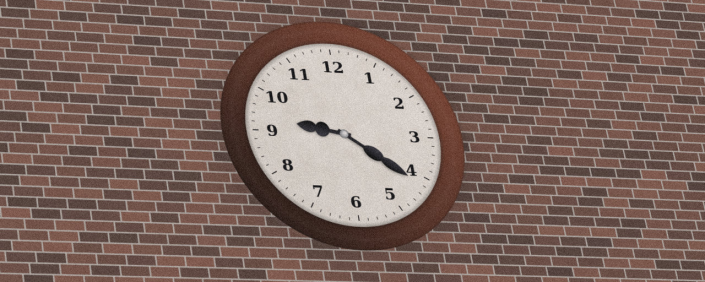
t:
9,21
